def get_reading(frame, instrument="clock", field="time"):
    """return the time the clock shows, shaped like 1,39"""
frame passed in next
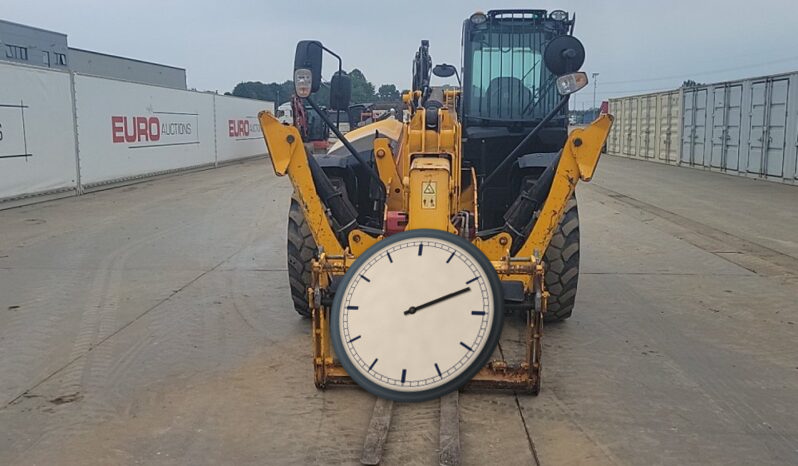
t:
2,11
